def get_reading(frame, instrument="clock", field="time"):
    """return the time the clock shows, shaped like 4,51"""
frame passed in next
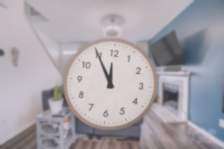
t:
11,55
